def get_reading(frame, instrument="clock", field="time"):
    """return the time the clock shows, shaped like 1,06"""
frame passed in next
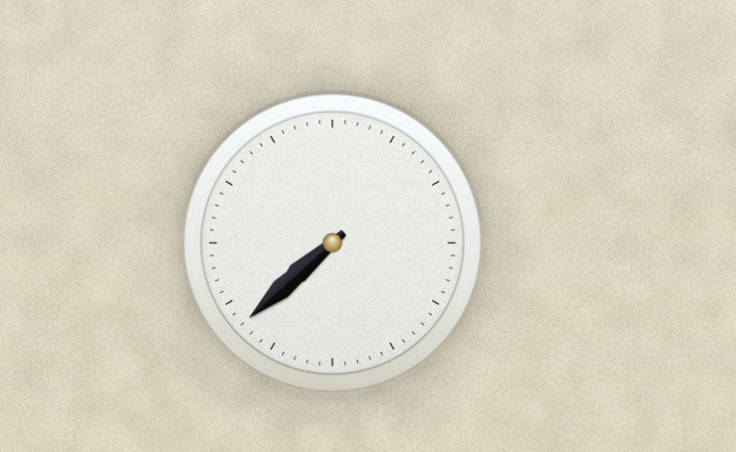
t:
7,38
